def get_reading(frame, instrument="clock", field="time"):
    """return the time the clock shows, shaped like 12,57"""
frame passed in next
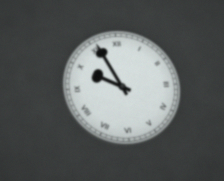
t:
9,56
